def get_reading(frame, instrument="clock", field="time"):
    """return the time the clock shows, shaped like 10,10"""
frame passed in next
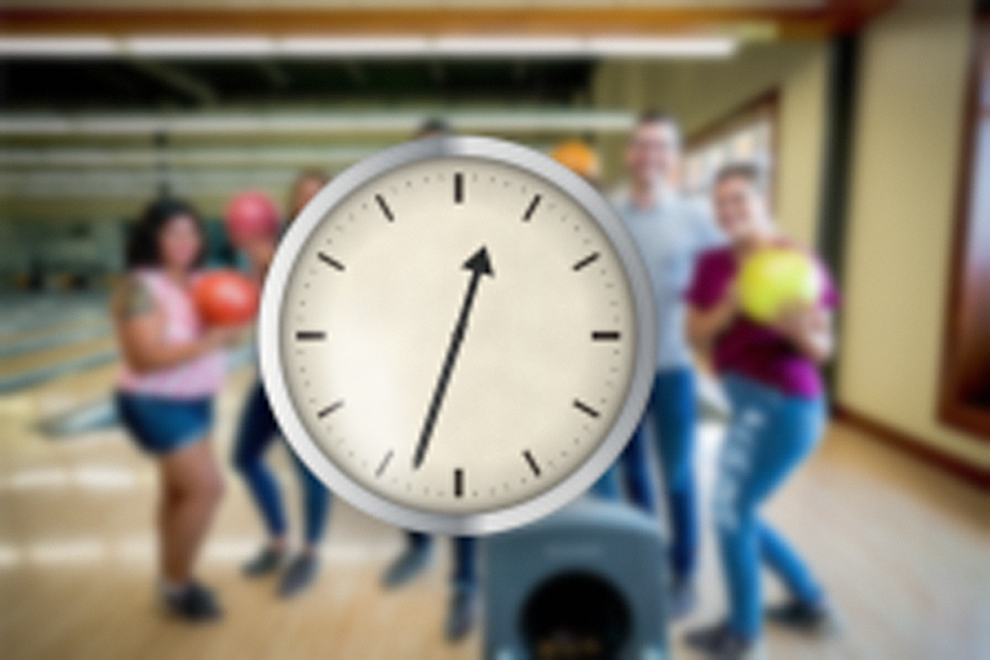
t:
12,33
